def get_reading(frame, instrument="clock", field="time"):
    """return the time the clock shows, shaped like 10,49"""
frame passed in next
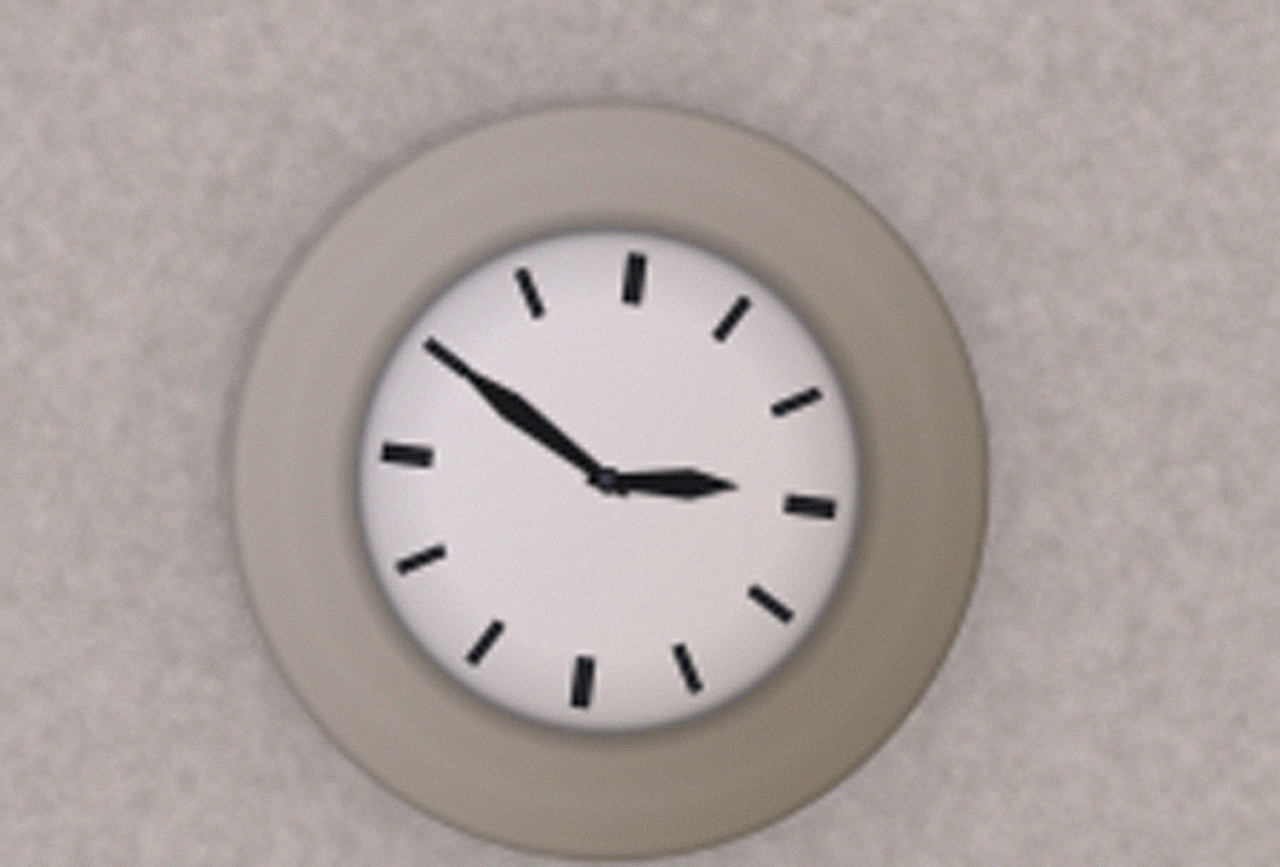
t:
2,50
